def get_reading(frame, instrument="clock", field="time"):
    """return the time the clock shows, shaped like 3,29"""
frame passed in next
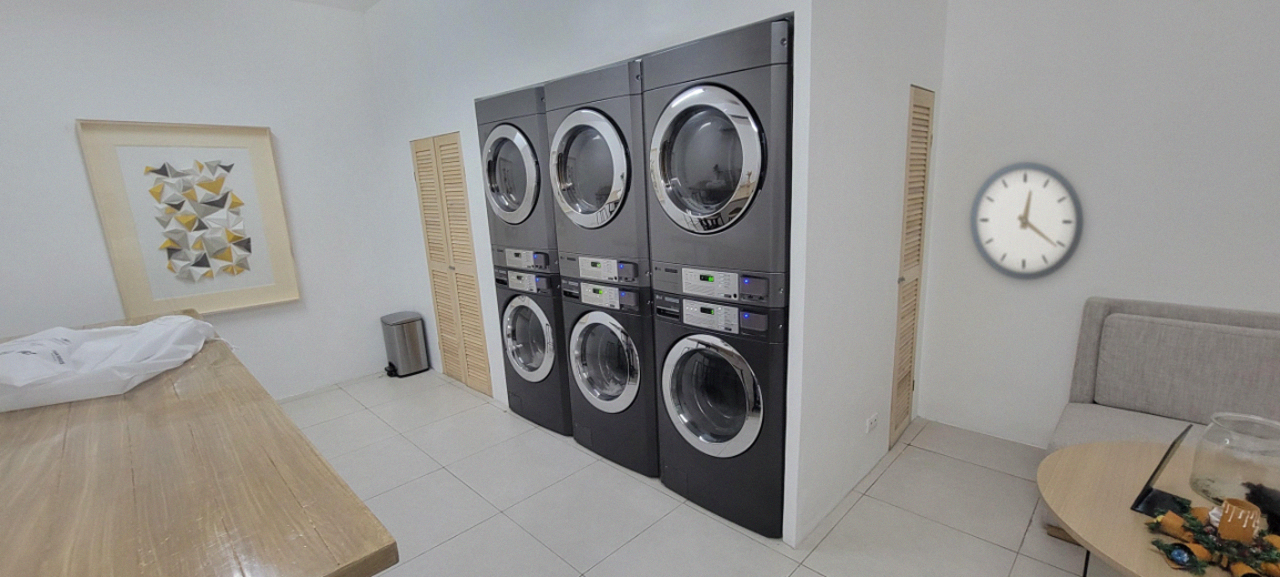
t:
12,21
